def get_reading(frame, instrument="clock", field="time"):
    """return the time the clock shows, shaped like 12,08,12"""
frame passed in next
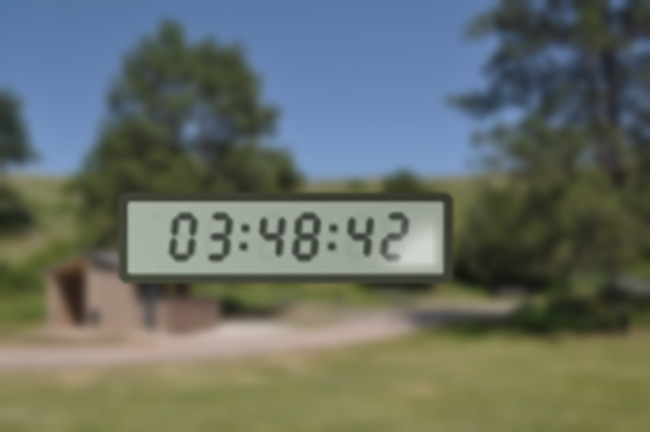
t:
3,48,42
